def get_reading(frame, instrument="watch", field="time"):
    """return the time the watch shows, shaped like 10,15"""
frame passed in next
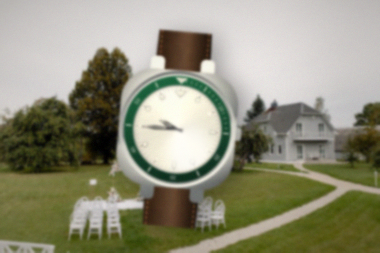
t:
9,45
